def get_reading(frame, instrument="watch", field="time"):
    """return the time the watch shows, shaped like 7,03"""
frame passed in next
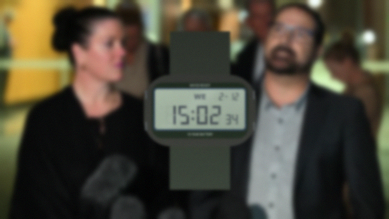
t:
15,02
